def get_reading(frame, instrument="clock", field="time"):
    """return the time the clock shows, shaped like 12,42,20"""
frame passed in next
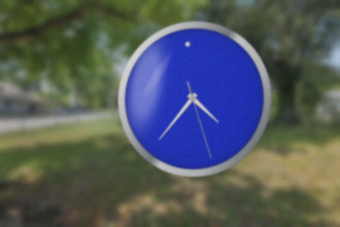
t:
4,37,28
